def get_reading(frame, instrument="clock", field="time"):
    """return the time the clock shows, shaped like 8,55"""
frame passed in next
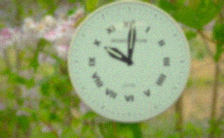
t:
10,01
